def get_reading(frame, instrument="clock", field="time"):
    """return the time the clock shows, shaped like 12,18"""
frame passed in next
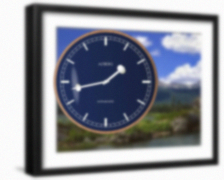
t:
1,43
